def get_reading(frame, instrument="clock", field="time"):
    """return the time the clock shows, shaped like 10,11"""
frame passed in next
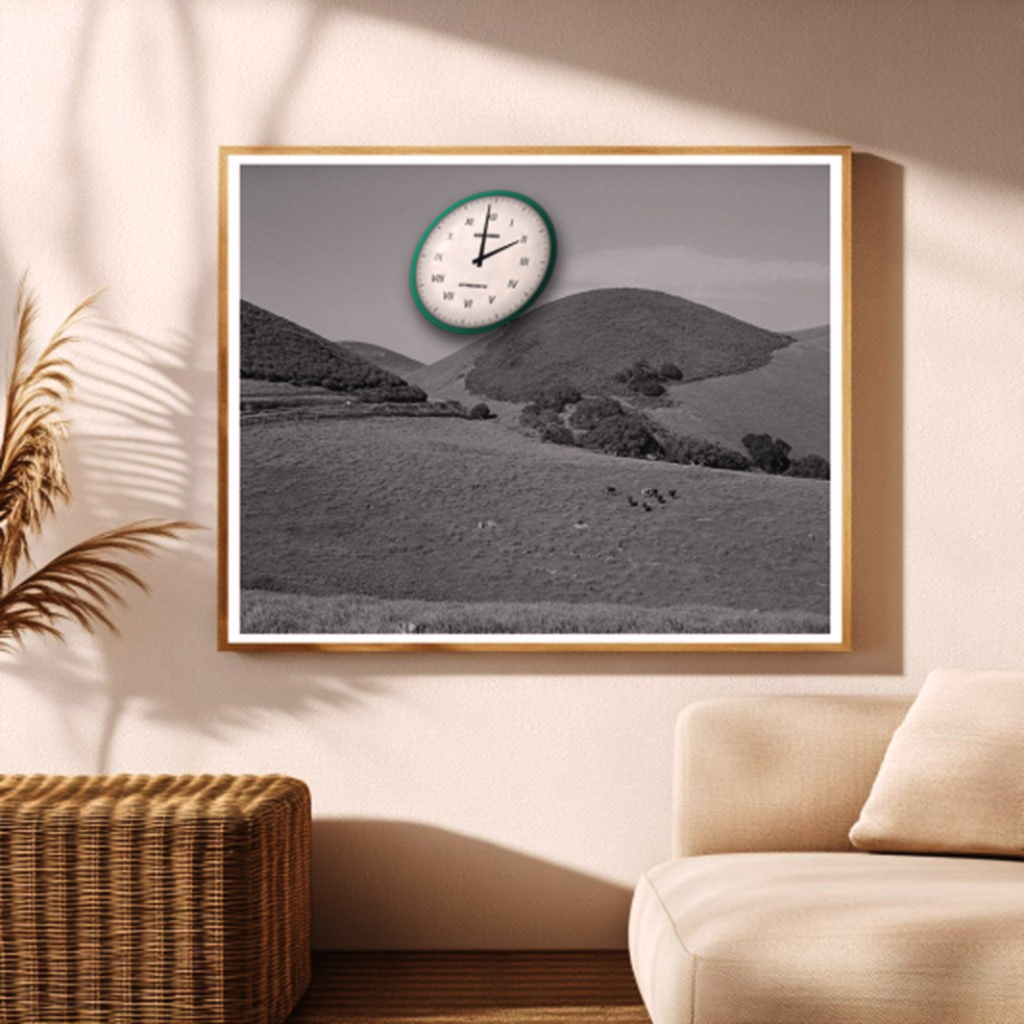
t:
1,59
